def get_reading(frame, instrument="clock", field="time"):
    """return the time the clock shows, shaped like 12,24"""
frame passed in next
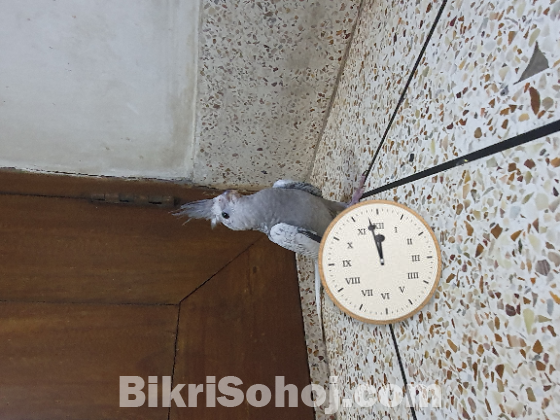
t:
11,58
